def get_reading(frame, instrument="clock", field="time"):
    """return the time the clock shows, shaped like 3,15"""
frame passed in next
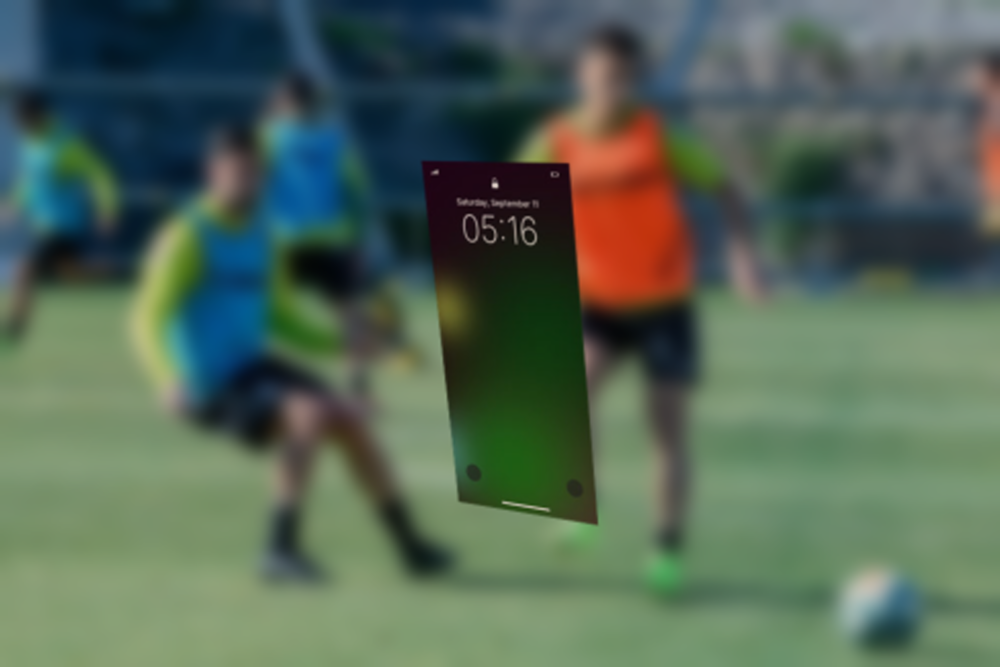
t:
5,16
